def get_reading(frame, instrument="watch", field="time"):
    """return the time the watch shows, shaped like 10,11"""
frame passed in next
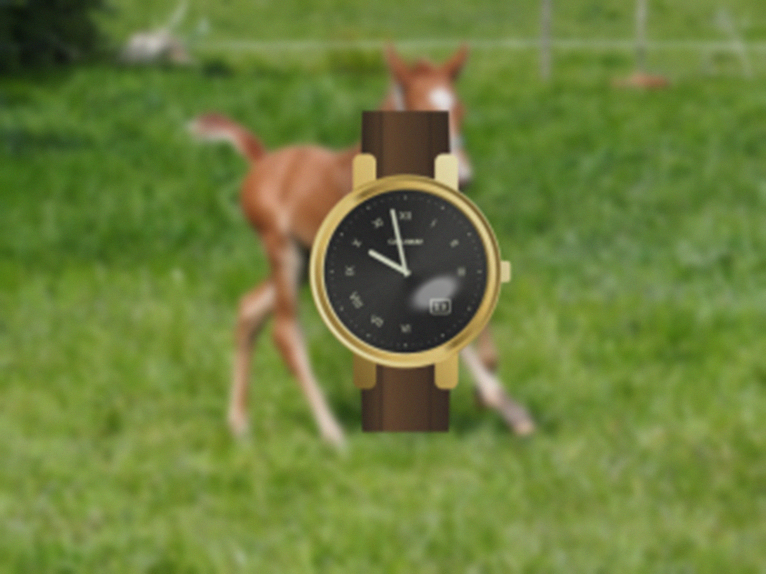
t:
9,58
